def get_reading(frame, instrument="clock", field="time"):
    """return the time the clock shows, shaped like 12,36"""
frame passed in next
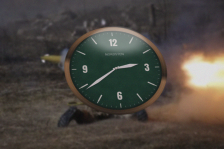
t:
2,39
